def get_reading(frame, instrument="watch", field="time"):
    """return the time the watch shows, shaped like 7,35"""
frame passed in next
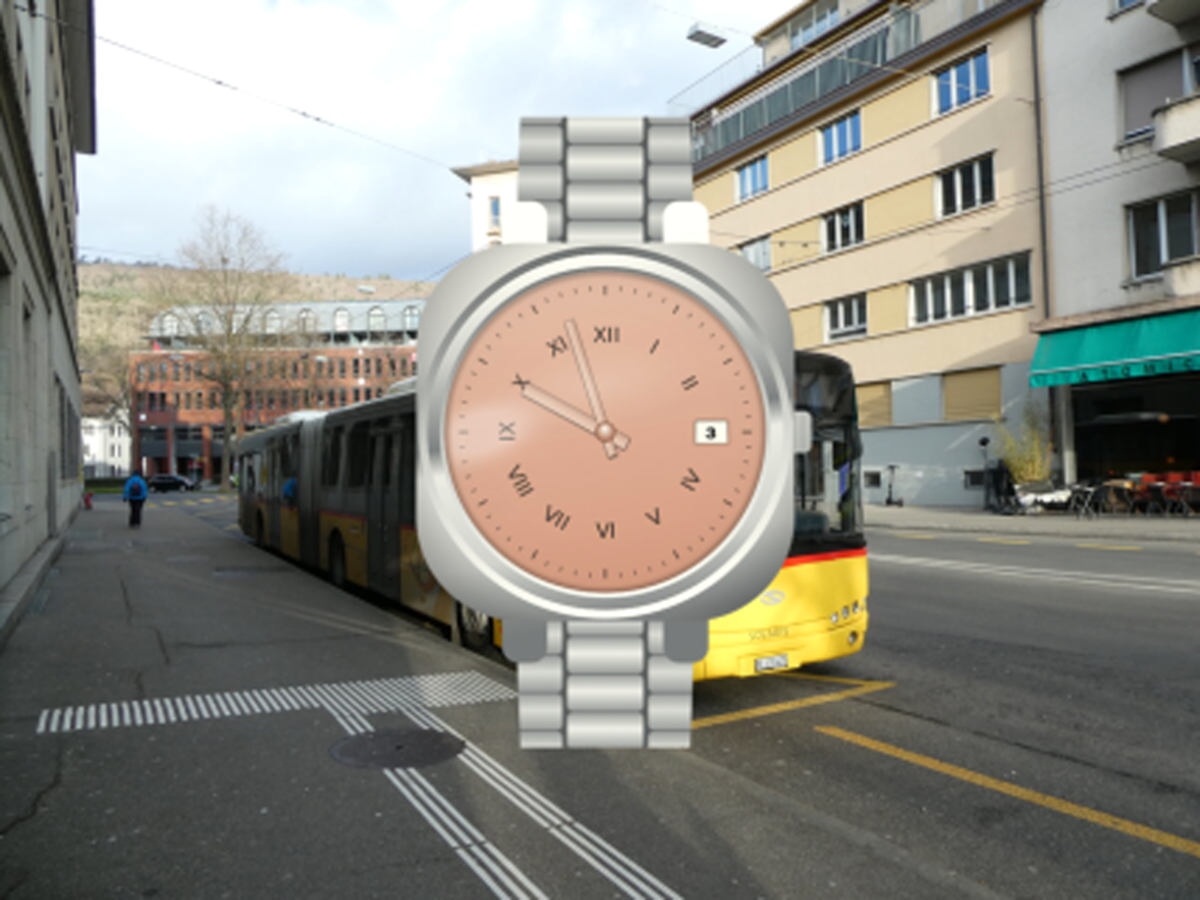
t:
9,57
